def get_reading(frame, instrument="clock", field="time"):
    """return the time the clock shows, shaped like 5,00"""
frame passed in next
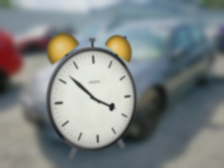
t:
3,52
